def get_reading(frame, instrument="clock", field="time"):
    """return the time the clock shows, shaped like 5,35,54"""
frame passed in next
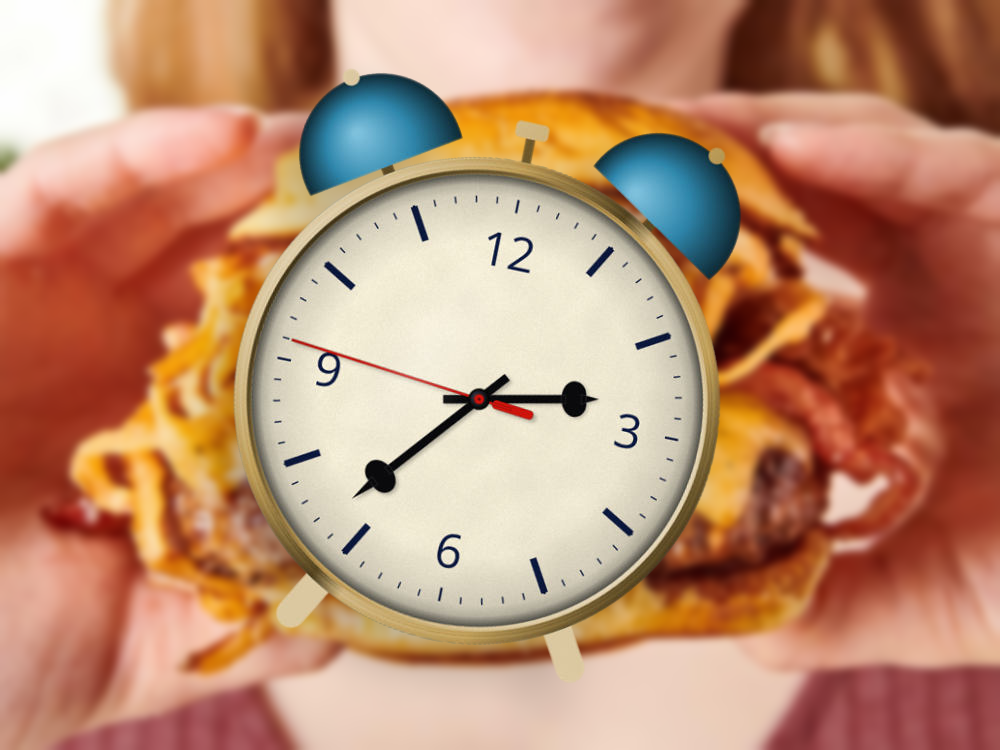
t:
2,36,46
